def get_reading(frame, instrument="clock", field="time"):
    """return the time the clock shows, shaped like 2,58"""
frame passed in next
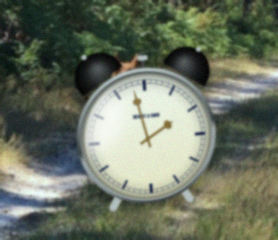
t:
1,58
